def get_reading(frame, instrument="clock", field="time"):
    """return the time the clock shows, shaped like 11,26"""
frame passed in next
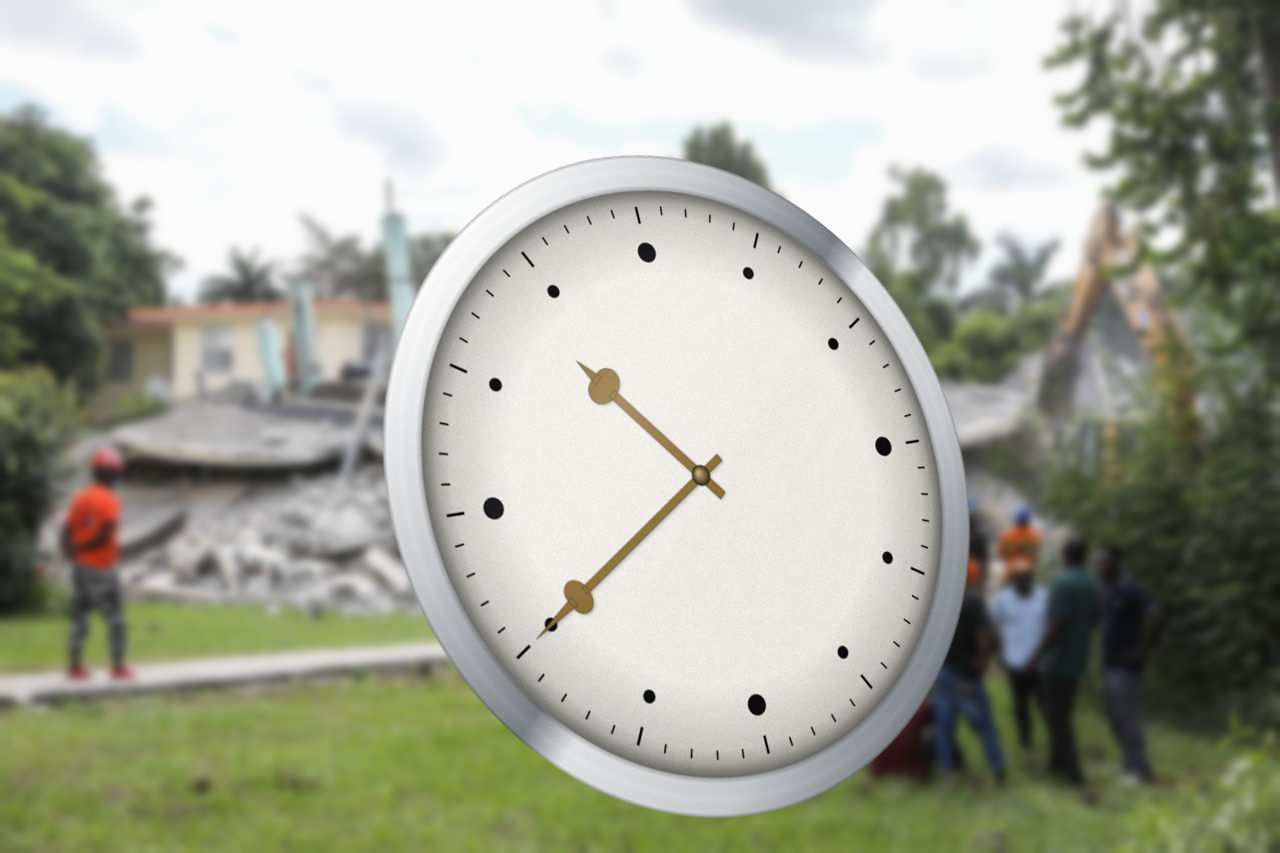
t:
10,40
